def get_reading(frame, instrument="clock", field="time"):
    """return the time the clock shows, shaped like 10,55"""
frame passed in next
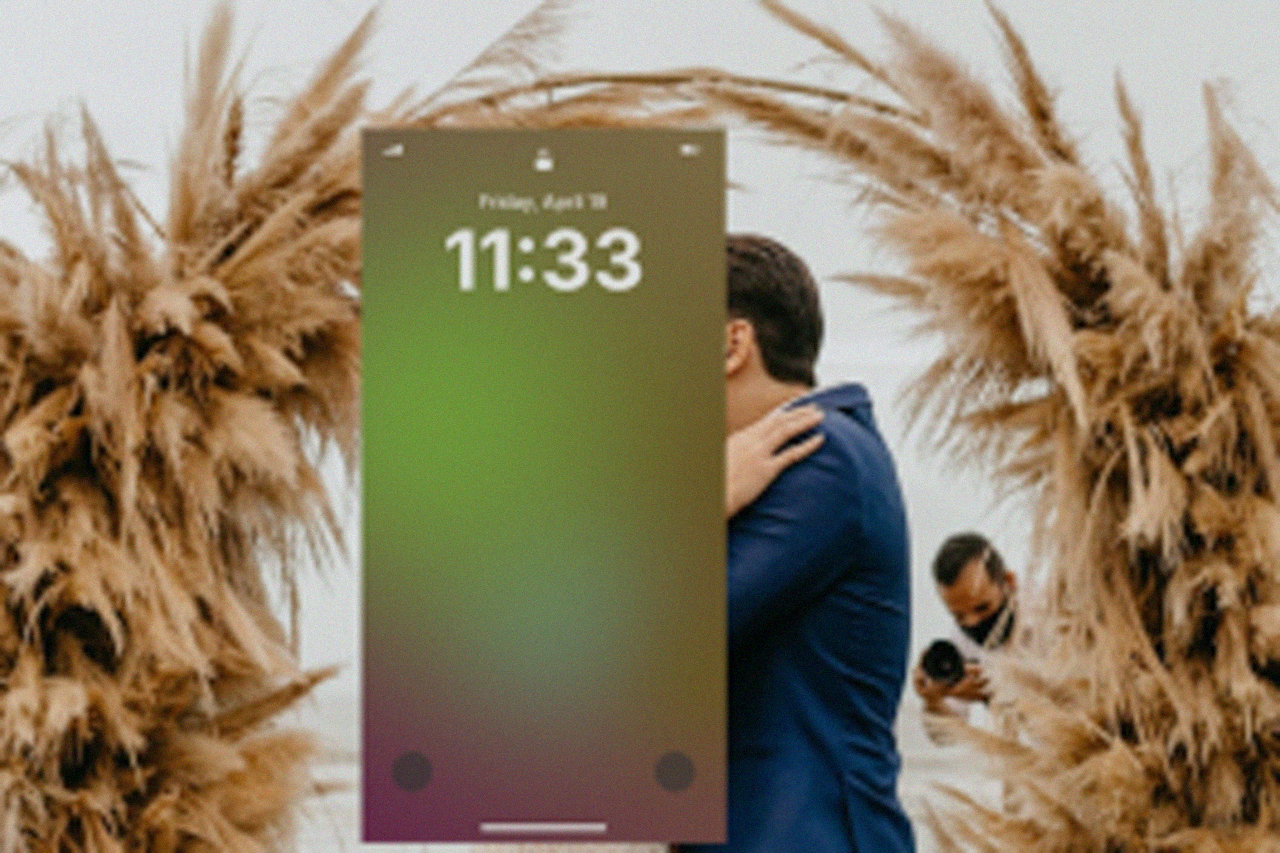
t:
11,33
